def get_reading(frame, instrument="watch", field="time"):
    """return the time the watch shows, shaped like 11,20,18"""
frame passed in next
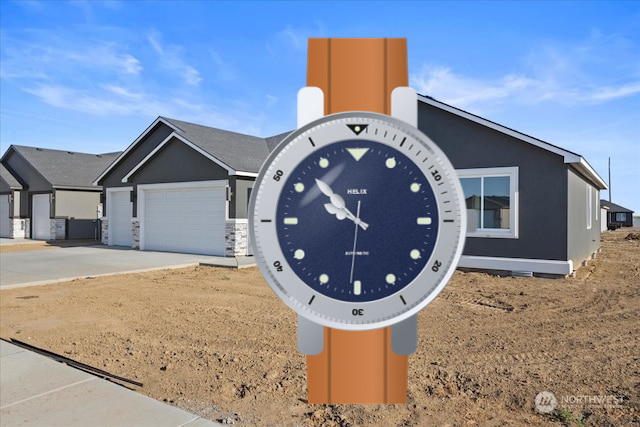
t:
9,52,31
